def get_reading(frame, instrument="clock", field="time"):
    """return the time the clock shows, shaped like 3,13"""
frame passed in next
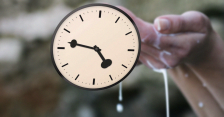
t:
4,47
